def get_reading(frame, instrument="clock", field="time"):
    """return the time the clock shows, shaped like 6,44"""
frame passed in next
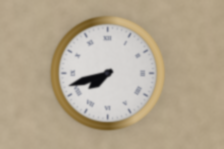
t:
7,42
